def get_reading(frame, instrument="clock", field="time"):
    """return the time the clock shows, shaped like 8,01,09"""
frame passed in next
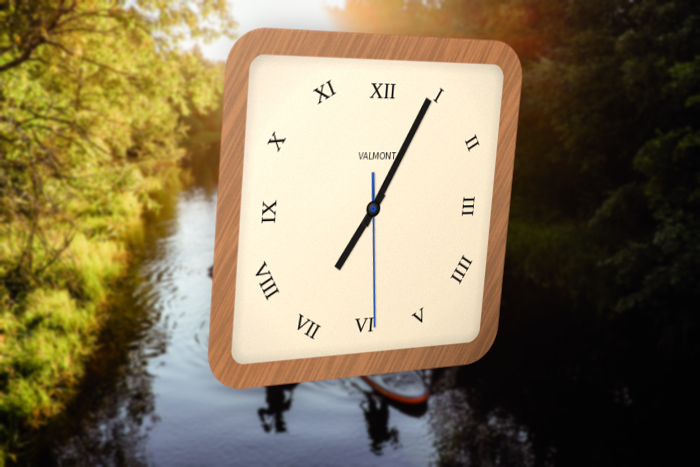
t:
7,04,29
